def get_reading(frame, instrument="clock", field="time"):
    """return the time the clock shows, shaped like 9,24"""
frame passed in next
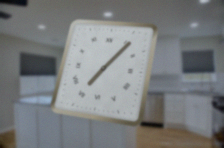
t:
7,06
